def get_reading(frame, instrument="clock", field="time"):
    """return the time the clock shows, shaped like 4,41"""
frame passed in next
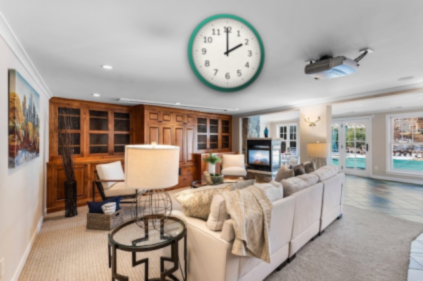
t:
2,00
